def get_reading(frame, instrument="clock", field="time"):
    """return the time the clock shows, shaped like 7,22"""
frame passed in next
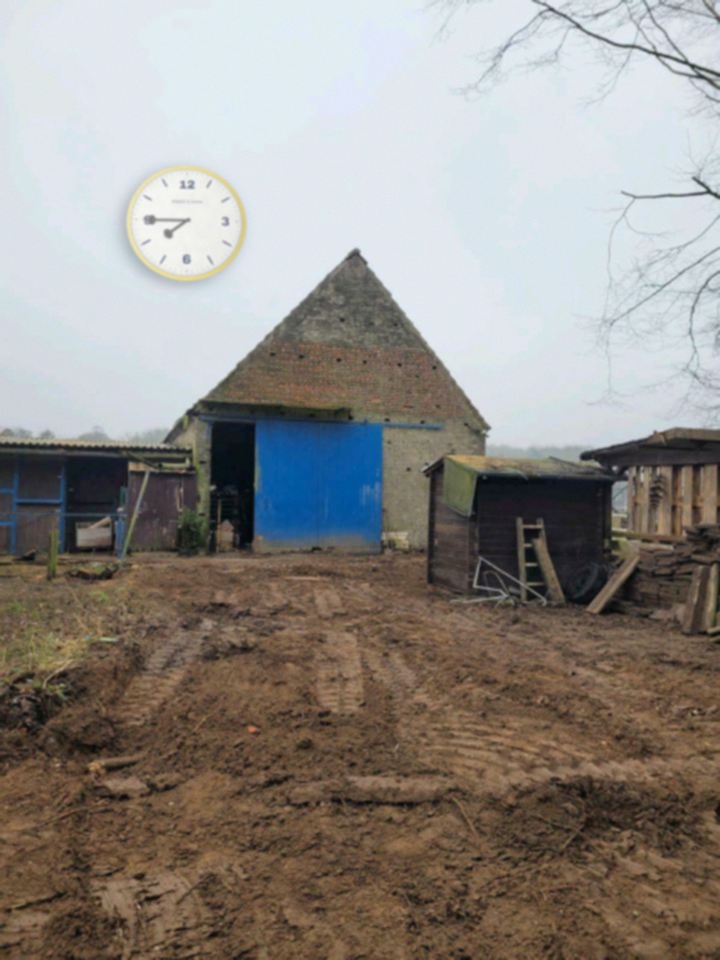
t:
7,45
